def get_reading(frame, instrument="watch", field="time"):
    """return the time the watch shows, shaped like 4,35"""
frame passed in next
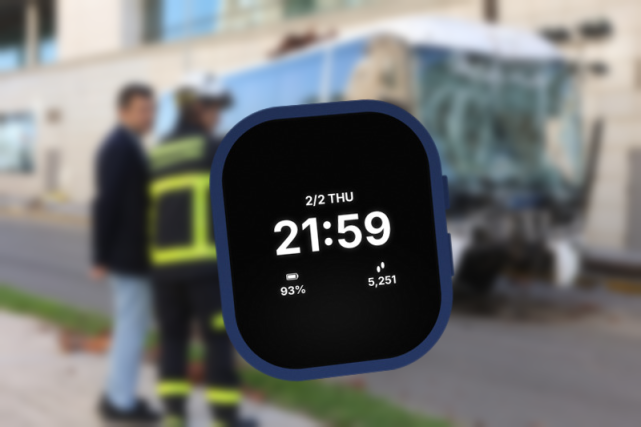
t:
21,59
